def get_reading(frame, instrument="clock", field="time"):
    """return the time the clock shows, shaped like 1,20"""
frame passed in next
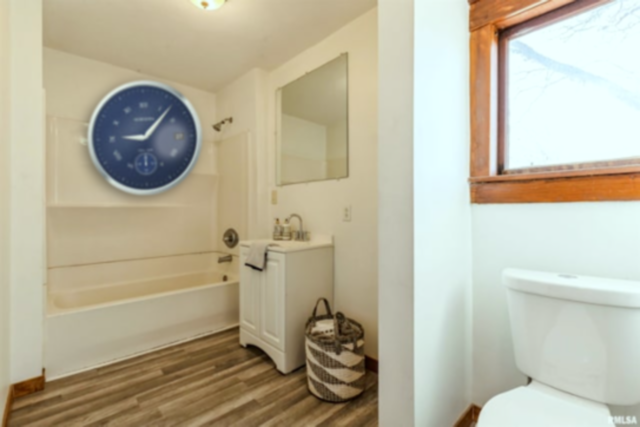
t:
9,07
